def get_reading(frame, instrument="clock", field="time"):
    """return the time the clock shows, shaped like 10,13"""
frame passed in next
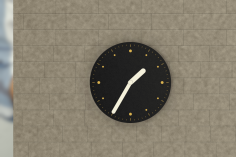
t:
1,35
